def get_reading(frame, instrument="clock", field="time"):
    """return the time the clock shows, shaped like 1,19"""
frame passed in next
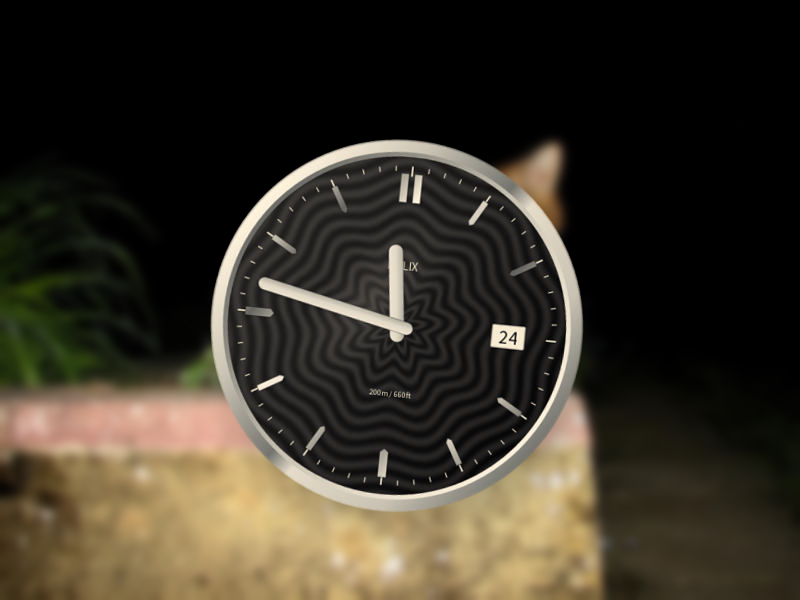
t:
11,47
